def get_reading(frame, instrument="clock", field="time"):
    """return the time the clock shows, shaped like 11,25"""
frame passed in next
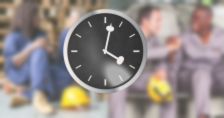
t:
4,02
